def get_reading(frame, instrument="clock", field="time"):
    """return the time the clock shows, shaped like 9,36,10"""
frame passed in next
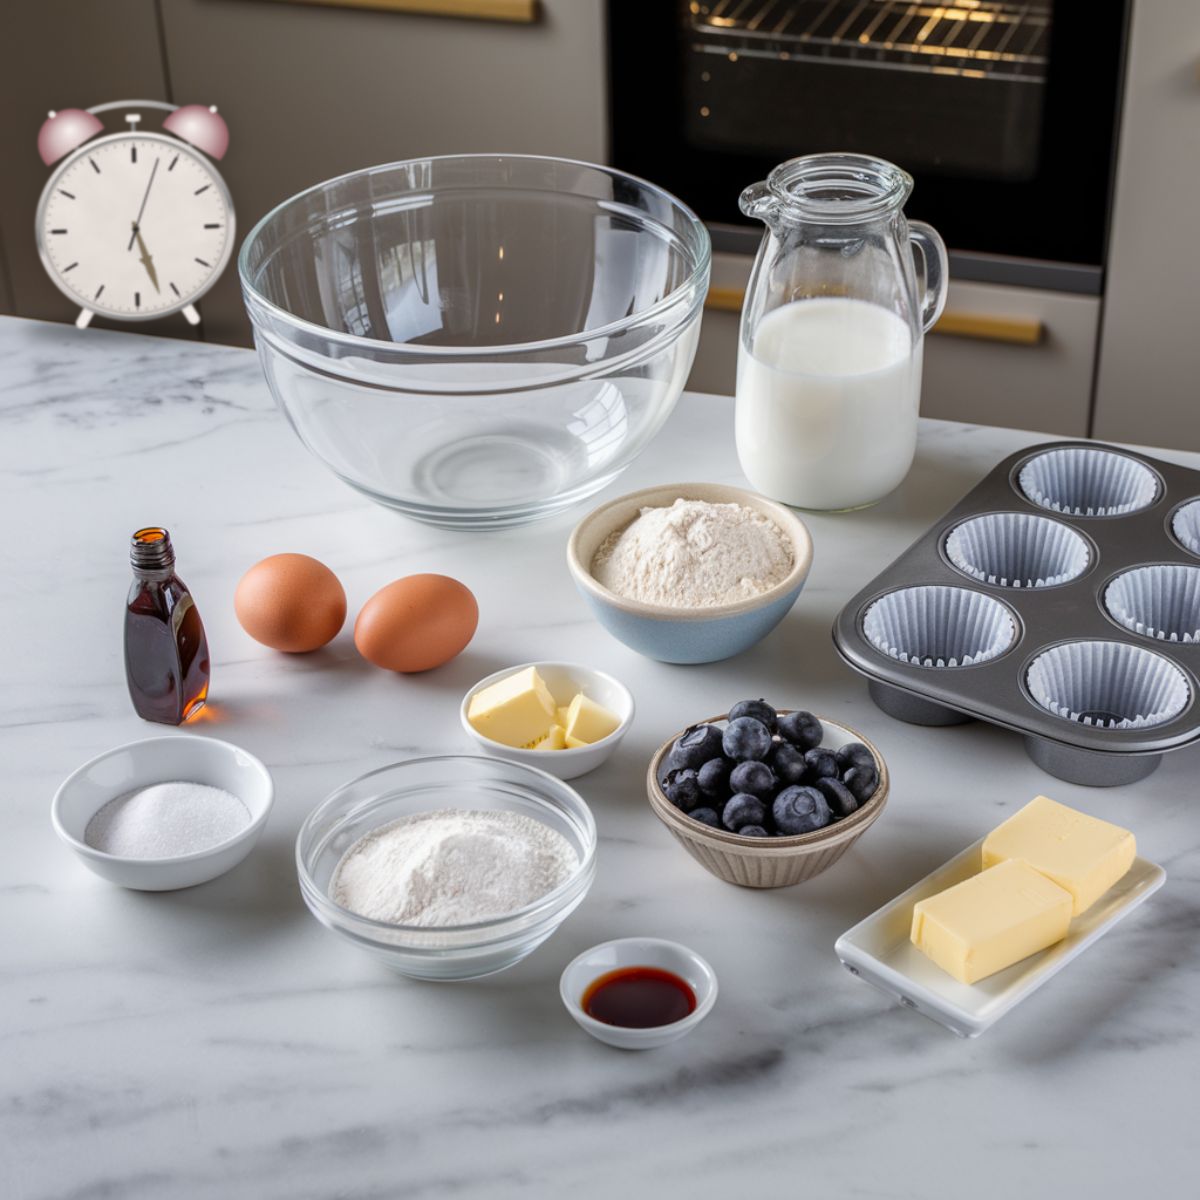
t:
5,27,03
